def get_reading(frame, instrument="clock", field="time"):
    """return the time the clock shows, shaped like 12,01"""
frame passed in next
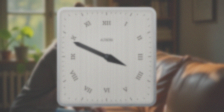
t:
3,49
